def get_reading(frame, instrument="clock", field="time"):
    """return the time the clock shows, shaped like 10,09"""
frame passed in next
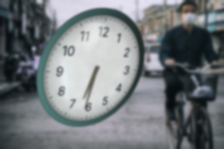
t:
6,31
